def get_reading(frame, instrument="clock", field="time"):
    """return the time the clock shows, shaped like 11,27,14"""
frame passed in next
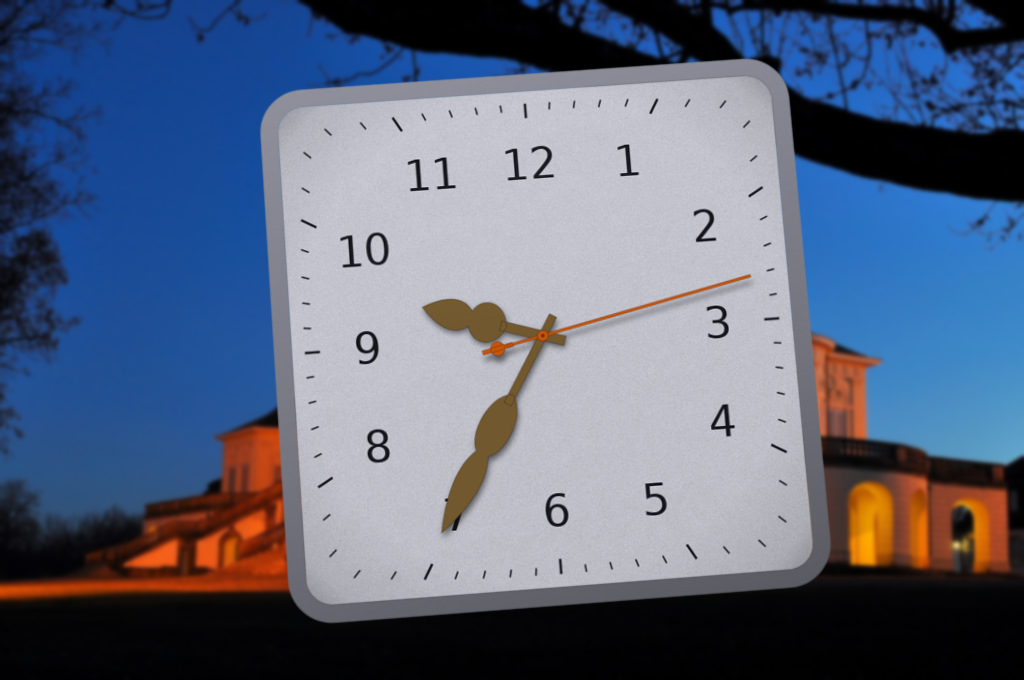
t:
9,35,13
